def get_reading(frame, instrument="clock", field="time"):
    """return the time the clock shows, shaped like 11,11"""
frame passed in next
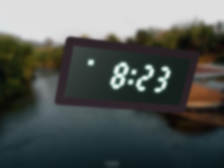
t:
8,23
